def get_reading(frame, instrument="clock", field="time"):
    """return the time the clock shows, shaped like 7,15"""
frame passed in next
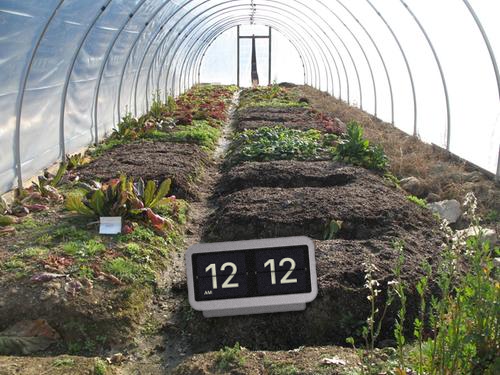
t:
12,12
